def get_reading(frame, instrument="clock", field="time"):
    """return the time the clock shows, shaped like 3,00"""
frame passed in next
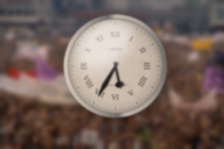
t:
5,35
